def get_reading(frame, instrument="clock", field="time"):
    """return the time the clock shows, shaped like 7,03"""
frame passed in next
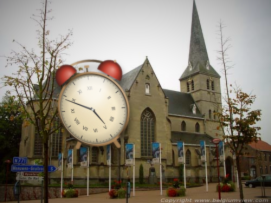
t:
4,49
